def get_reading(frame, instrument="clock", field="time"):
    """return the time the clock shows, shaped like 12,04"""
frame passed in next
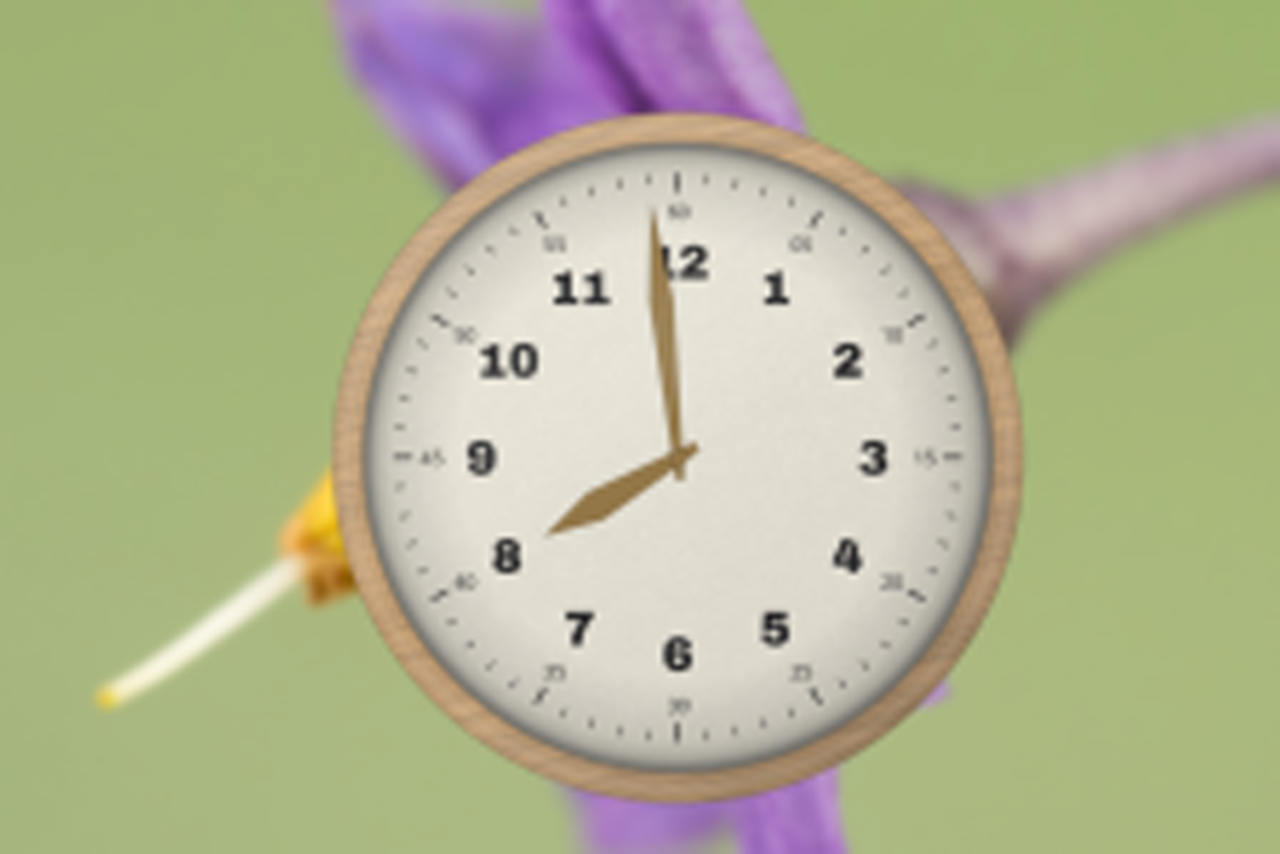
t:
7,59
